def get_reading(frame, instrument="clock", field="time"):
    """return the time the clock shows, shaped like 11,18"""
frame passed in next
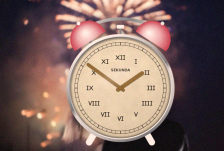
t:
1,51
